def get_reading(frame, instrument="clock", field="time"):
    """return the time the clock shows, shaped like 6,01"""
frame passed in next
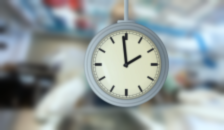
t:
1,59
